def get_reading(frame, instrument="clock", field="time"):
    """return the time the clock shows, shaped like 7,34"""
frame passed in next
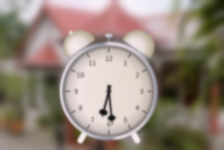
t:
6,29
